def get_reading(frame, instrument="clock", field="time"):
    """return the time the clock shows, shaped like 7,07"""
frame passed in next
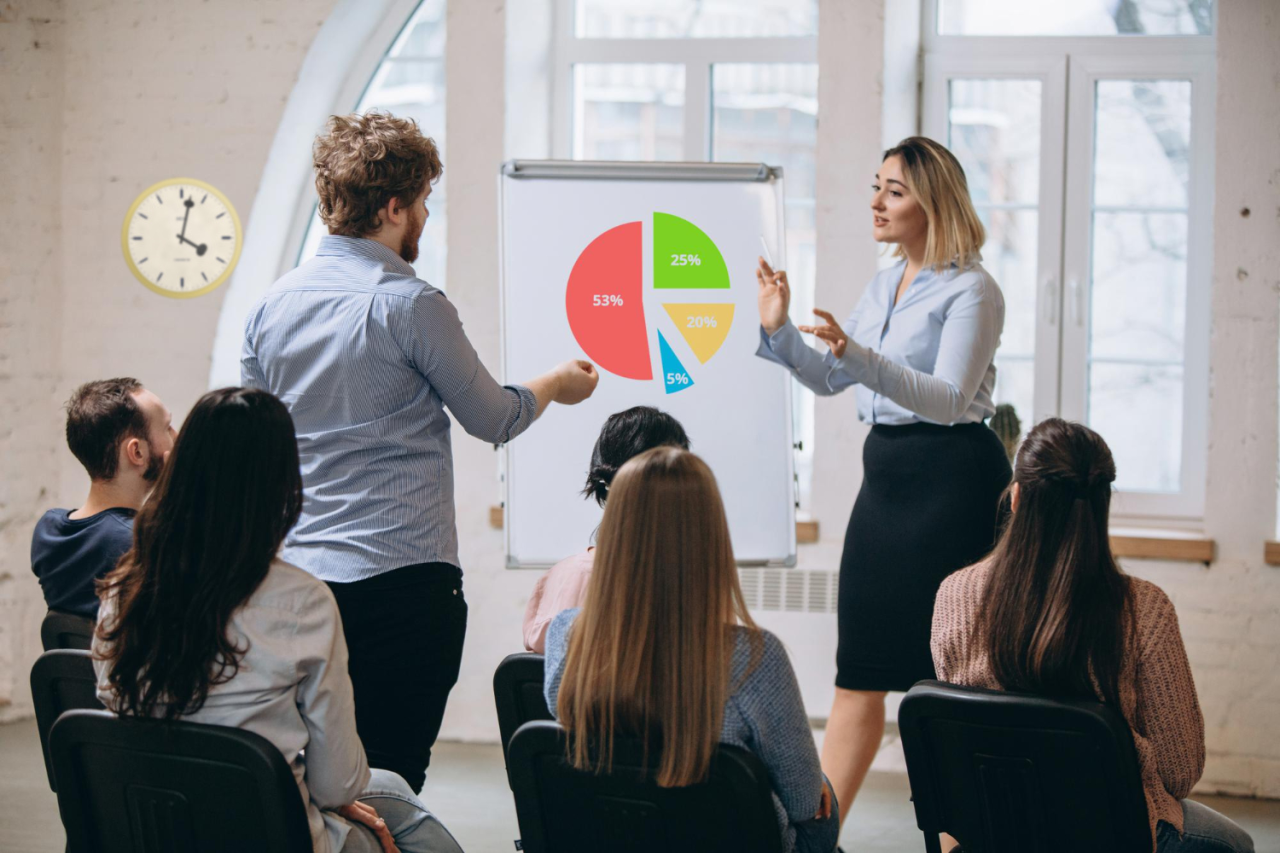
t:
4,02
